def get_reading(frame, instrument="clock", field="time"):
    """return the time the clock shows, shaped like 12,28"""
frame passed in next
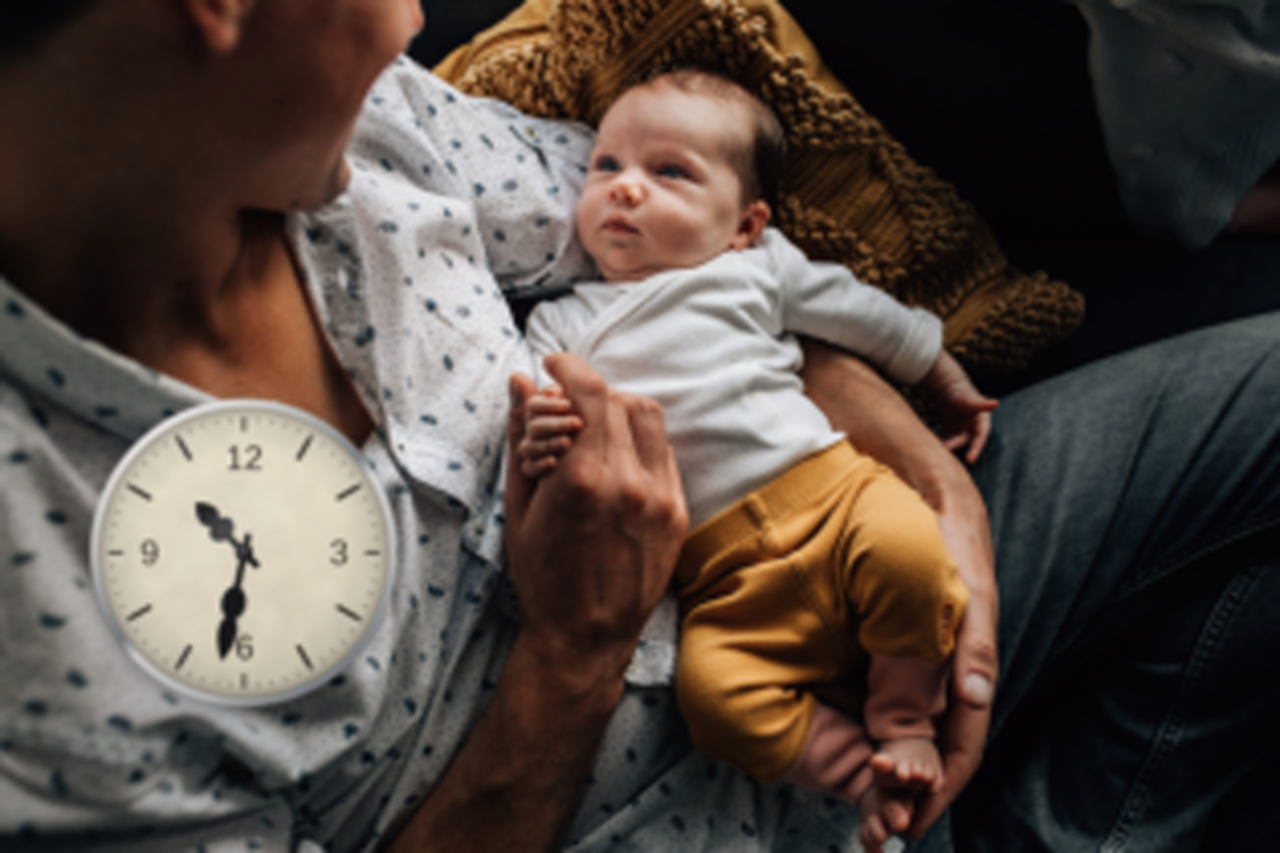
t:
10,32
